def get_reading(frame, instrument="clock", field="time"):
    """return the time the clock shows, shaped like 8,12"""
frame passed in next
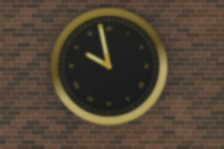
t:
9,58
